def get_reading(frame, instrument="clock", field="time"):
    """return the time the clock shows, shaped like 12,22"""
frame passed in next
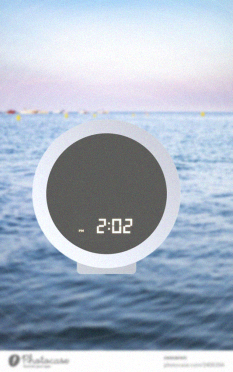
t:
2,02
